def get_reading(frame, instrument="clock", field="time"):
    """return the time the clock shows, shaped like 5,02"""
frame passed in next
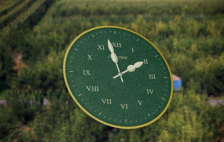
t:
1,58
